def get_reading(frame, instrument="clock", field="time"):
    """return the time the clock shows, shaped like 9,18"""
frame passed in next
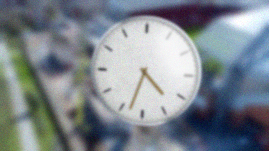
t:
4,33
